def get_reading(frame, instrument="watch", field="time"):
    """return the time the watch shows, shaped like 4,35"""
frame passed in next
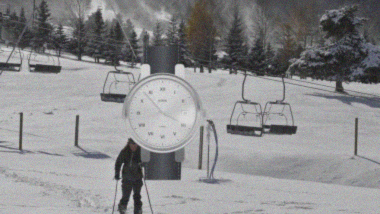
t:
3,53
